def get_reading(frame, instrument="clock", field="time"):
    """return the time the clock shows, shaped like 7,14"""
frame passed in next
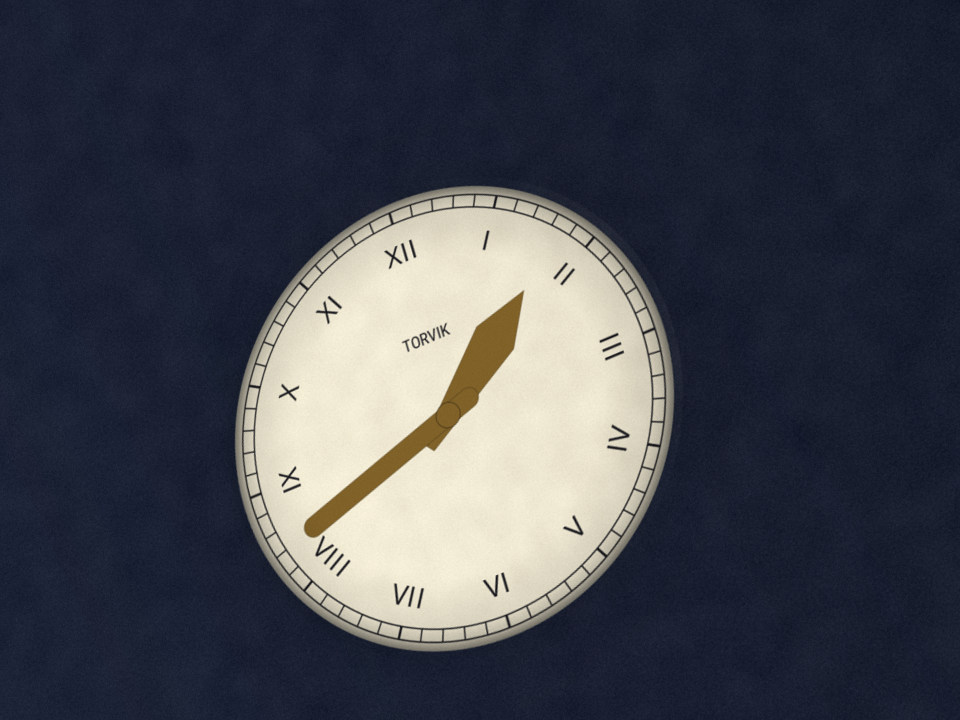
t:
1,42
